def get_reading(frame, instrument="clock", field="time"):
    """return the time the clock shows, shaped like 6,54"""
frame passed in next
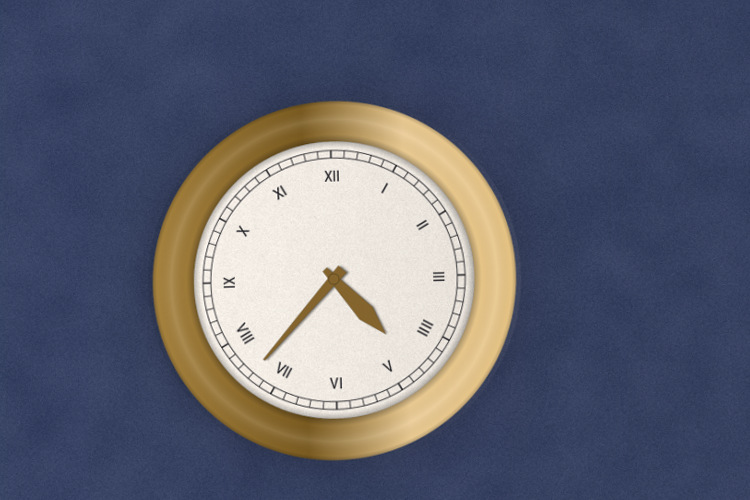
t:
4,37
